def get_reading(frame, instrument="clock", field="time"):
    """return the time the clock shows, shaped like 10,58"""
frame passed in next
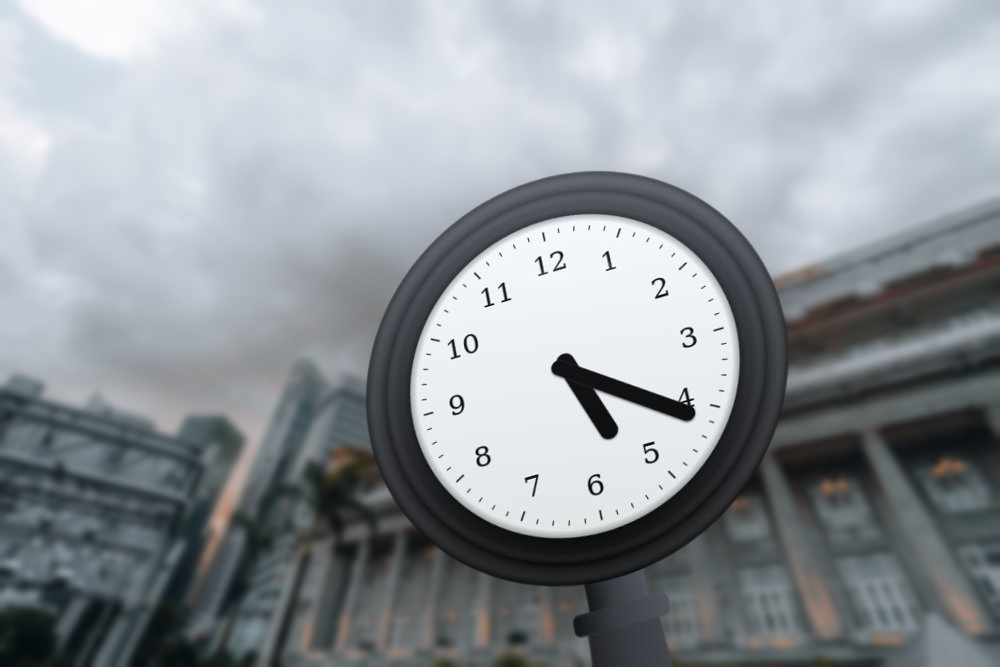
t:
5,21
